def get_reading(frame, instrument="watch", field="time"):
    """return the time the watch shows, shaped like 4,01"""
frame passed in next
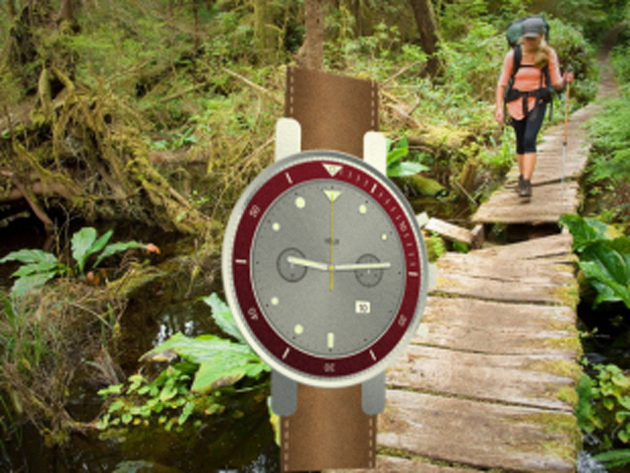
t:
9,14
